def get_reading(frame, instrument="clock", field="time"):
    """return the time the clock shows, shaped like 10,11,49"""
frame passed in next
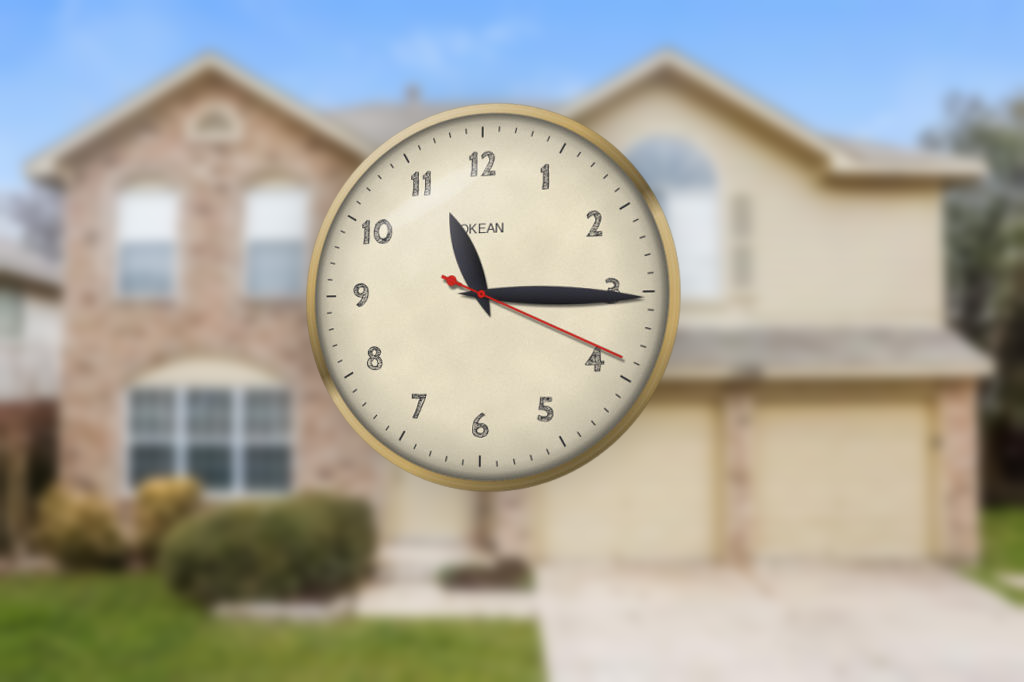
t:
11,15,19
